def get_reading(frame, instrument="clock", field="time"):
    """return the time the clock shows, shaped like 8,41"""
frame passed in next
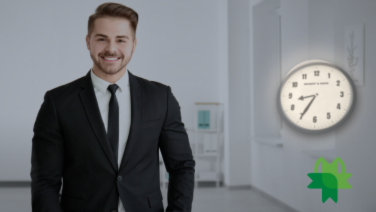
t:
8,35
